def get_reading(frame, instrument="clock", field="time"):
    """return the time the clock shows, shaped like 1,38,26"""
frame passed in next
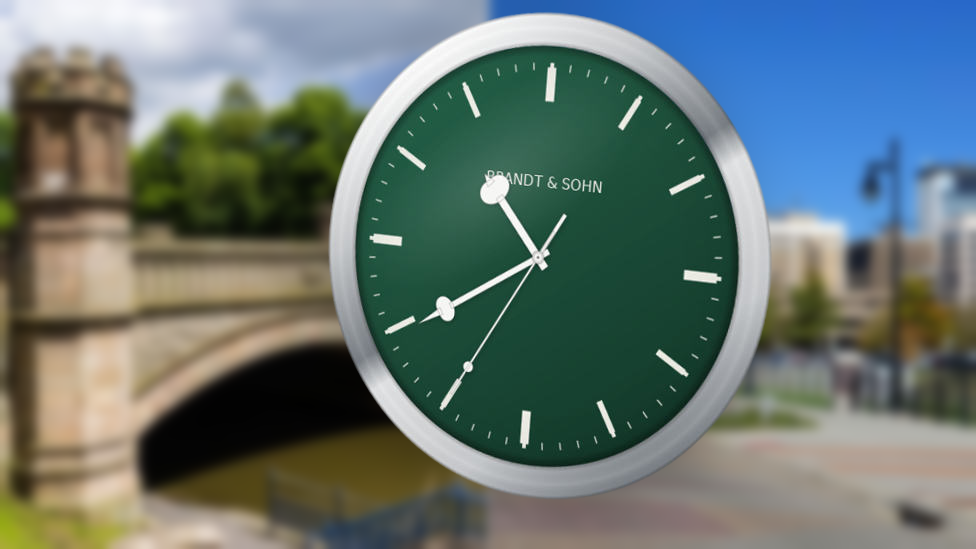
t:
10,39,35
